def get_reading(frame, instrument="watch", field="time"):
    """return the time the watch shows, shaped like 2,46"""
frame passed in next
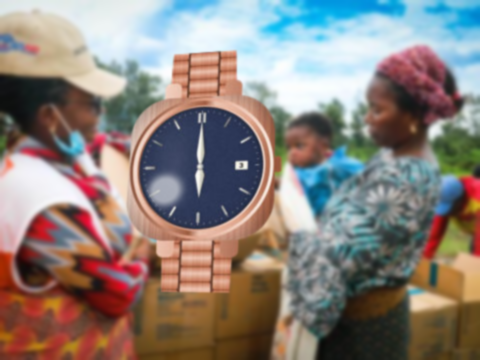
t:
6,00
